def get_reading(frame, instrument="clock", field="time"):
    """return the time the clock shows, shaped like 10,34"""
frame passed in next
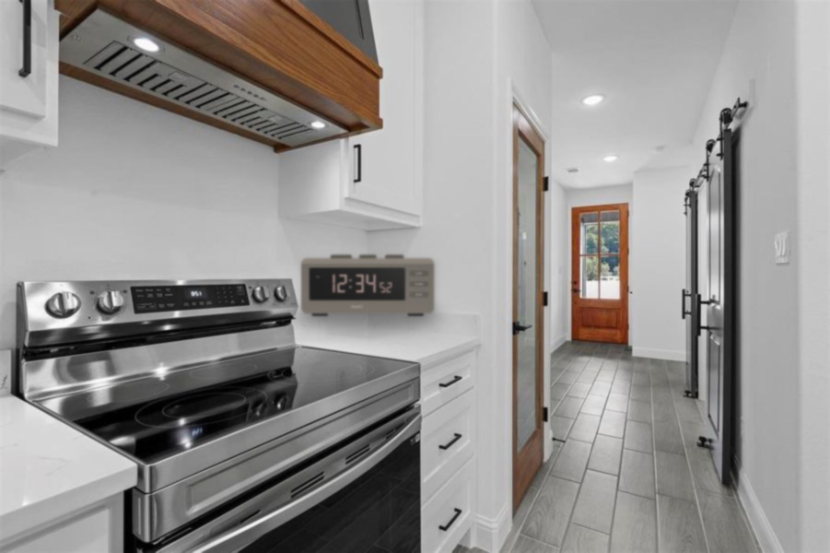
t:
12,34
